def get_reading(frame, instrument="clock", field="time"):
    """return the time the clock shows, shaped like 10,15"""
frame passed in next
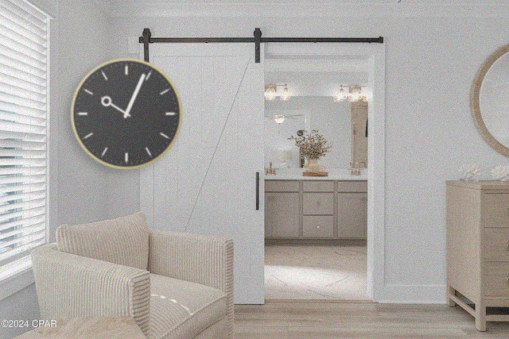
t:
10,04
